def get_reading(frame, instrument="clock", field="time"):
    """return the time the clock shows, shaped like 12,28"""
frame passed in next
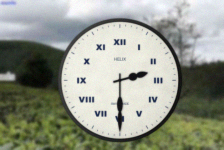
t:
2,30
